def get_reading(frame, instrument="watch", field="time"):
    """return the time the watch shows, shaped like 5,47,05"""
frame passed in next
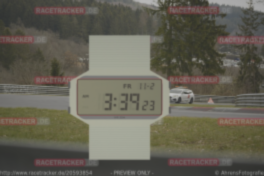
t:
3,39,23
